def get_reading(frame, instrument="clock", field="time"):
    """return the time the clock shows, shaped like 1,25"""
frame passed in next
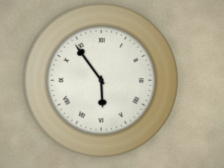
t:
5,54
